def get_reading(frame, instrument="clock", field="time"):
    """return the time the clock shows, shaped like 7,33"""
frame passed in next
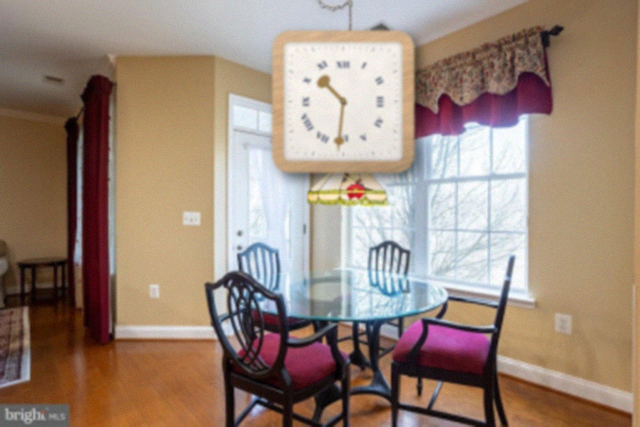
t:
10,31
